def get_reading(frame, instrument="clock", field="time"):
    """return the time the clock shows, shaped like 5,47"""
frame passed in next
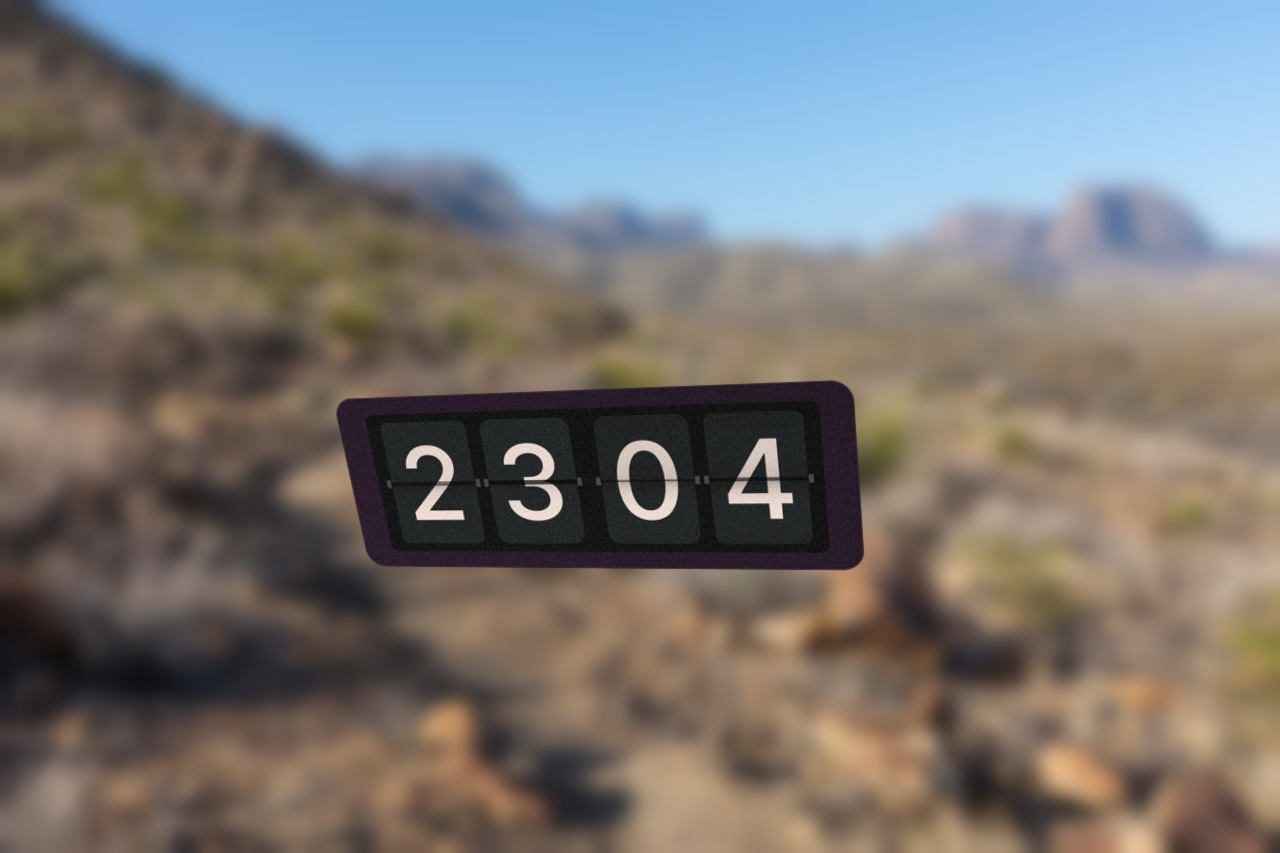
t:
23,04
